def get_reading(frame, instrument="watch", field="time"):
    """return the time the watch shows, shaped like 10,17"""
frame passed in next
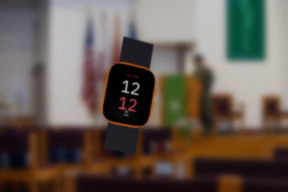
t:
12,12
